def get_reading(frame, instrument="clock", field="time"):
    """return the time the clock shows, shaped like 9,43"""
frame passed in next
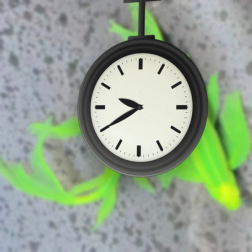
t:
9,40
